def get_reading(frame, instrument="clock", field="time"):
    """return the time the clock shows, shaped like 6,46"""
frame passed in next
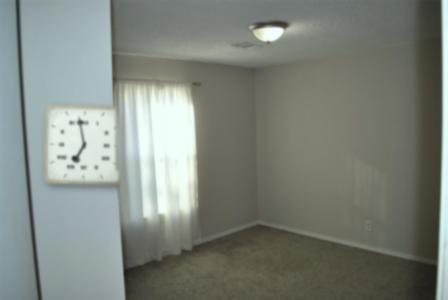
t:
6,58
